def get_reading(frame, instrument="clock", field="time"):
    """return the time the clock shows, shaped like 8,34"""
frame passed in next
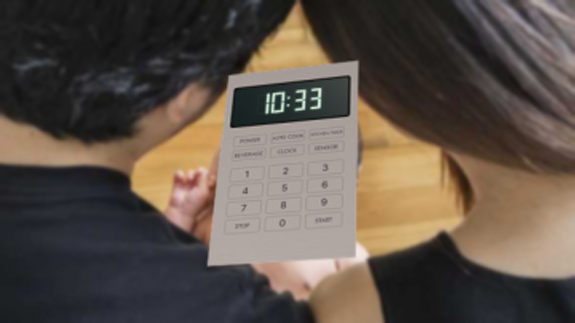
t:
10,33
